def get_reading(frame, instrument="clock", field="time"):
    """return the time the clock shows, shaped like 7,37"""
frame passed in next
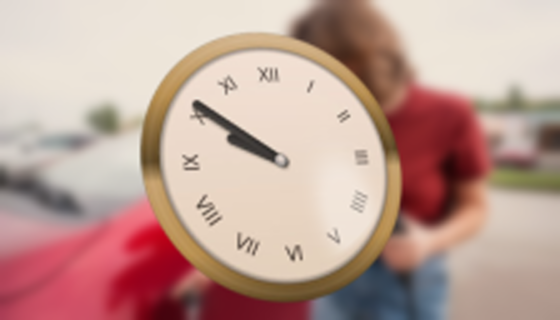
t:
9,51
